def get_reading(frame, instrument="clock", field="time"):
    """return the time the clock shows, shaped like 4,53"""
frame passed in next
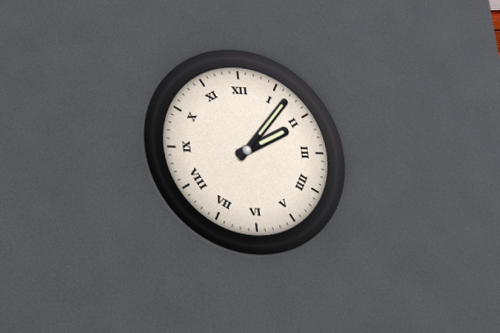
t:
2,07
